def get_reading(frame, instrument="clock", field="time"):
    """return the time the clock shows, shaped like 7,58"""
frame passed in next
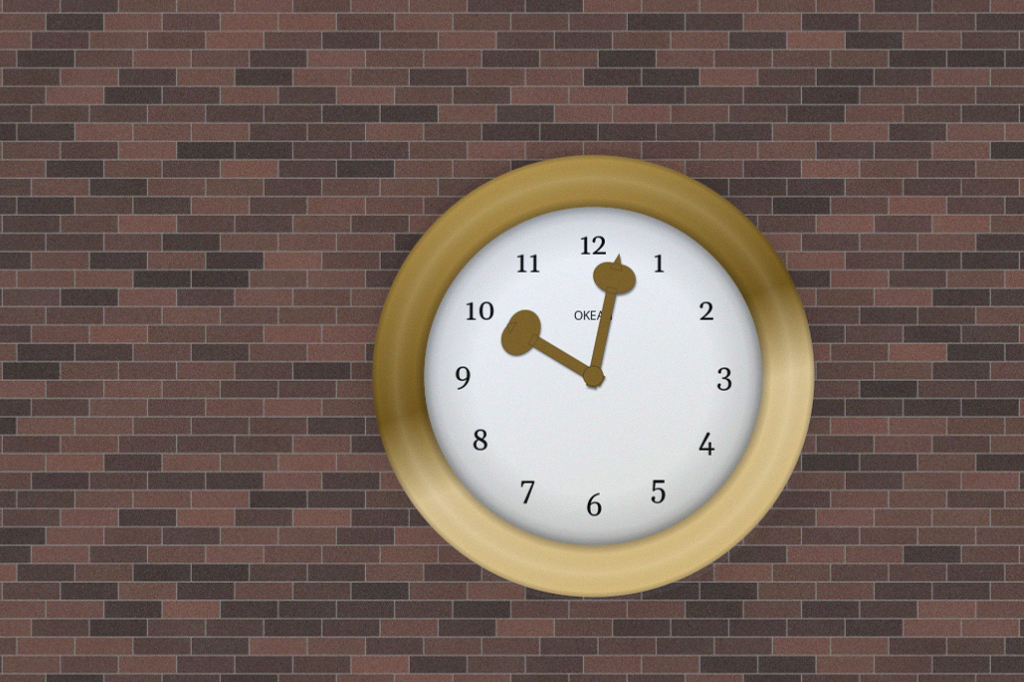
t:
10,02
